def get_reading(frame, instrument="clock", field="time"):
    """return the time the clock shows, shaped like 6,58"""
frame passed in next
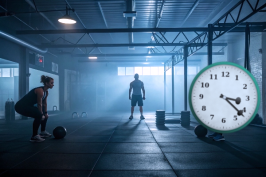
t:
3,22
